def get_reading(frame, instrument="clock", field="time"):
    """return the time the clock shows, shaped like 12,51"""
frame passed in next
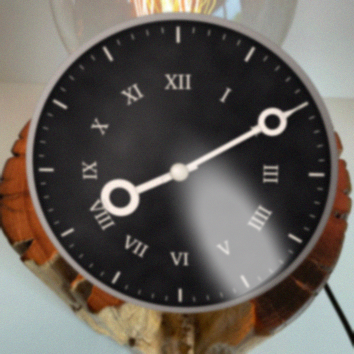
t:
8,10
